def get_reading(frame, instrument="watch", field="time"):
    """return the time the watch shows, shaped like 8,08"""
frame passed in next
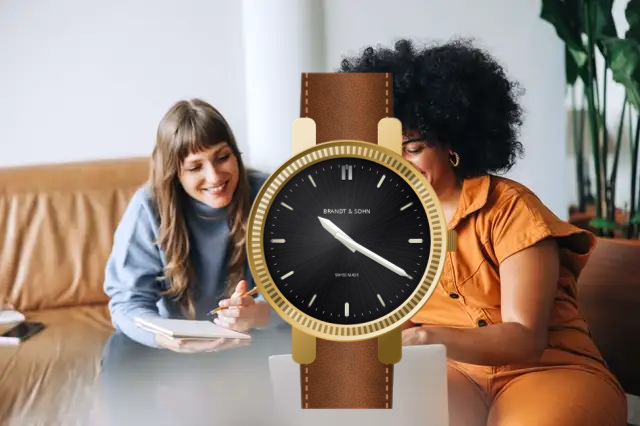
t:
10,20
